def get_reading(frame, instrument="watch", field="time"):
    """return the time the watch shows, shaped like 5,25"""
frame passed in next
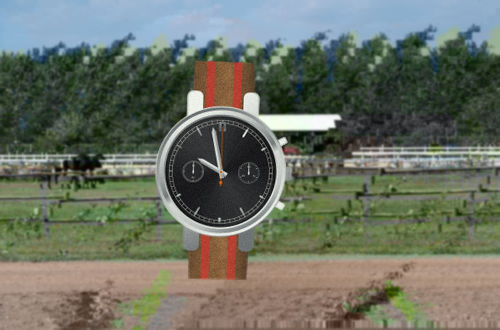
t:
9,58
